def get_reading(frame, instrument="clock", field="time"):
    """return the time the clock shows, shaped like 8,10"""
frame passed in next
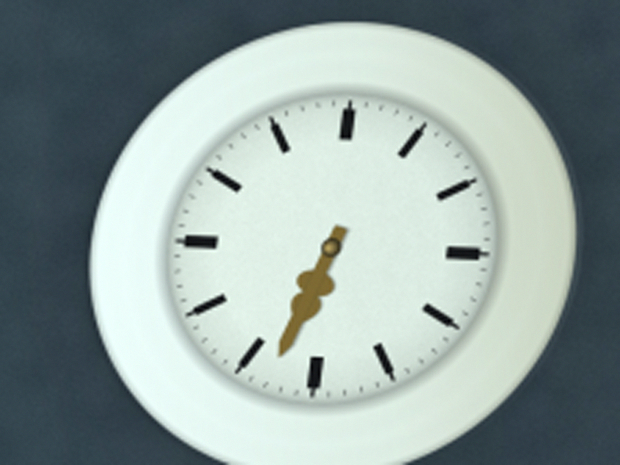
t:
6,33
